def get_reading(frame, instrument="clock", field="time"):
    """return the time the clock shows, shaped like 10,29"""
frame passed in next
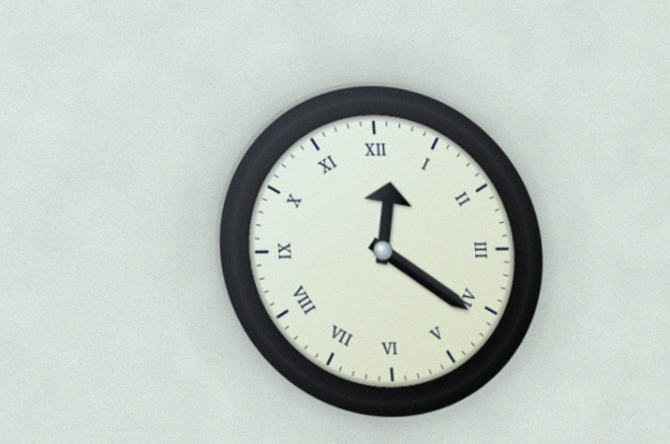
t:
12,21
